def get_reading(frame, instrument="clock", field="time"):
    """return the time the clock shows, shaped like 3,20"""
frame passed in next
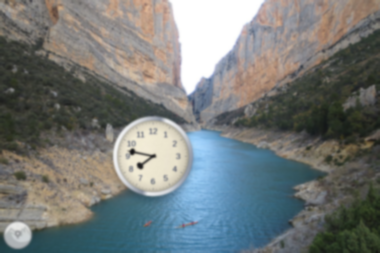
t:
7,47
